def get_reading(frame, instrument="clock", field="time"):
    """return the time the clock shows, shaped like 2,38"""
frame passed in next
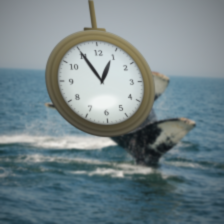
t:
12,55
